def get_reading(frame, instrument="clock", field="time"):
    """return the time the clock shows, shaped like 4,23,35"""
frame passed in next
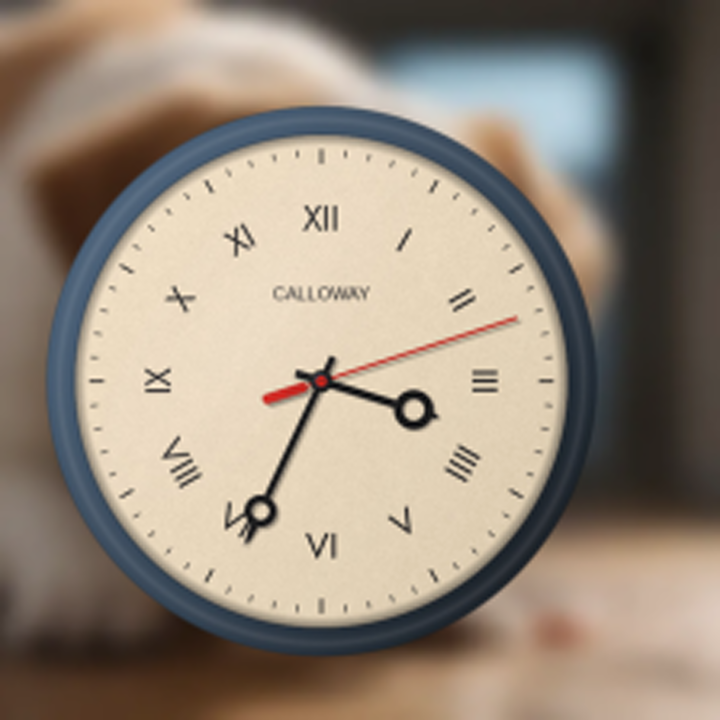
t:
3,34,12
